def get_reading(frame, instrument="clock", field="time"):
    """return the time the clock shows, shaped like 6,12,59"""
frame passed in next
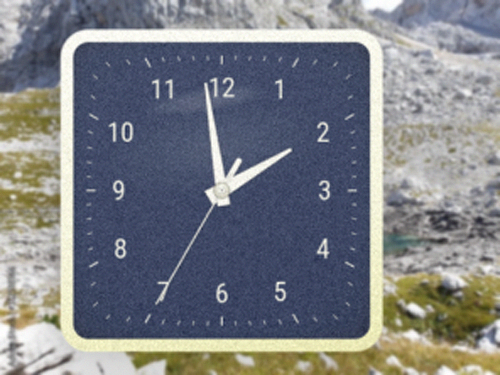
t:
1,58,35
